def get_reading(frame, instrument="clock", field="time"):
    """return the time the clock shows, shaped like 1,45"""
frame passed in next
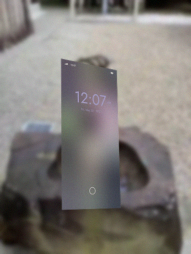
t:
12,07
